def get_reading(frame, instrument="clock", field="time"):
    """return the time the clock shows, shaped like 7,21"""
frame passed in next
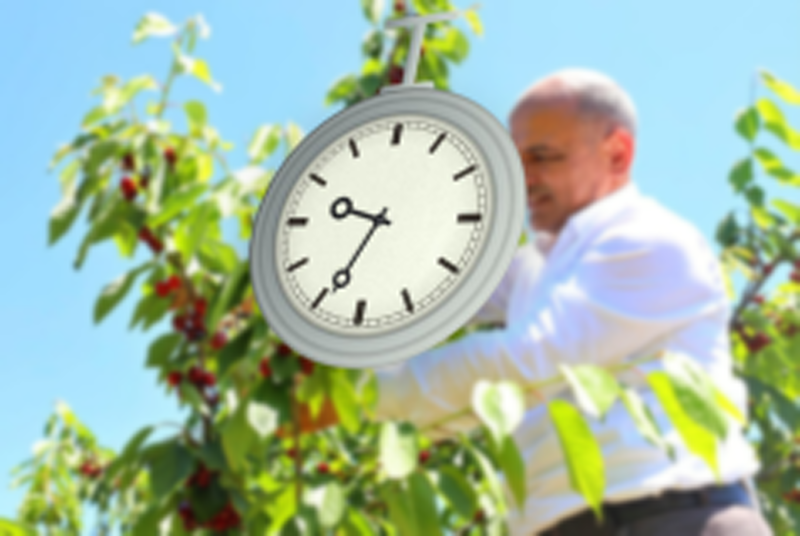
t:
9,34
